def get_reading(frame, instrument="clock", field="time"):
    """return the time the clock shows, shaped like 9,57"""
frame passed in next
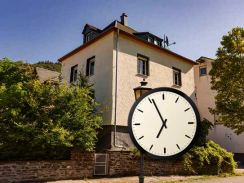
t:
6,56
